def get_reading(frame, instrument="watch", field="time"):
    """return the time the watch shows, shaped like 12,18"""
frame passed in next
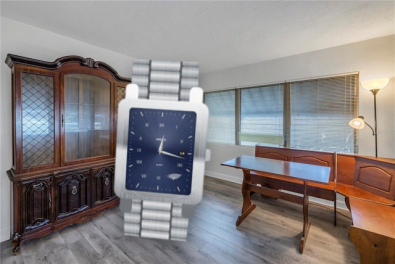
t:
12,17
